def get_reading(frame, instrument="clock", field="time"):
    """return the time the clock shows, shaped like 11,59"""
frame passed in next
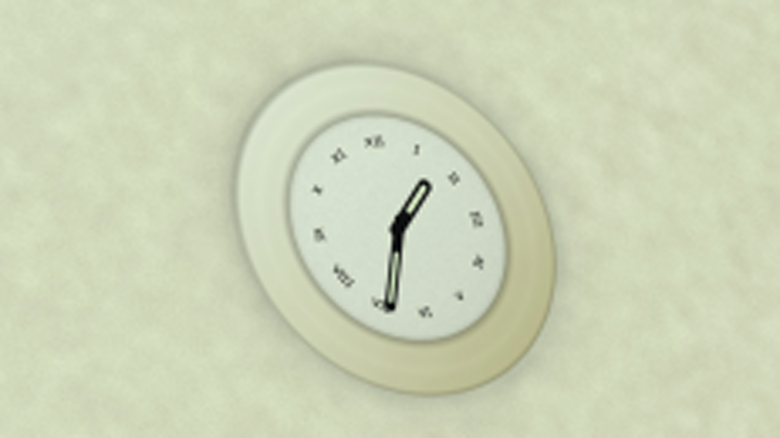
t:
1,34
